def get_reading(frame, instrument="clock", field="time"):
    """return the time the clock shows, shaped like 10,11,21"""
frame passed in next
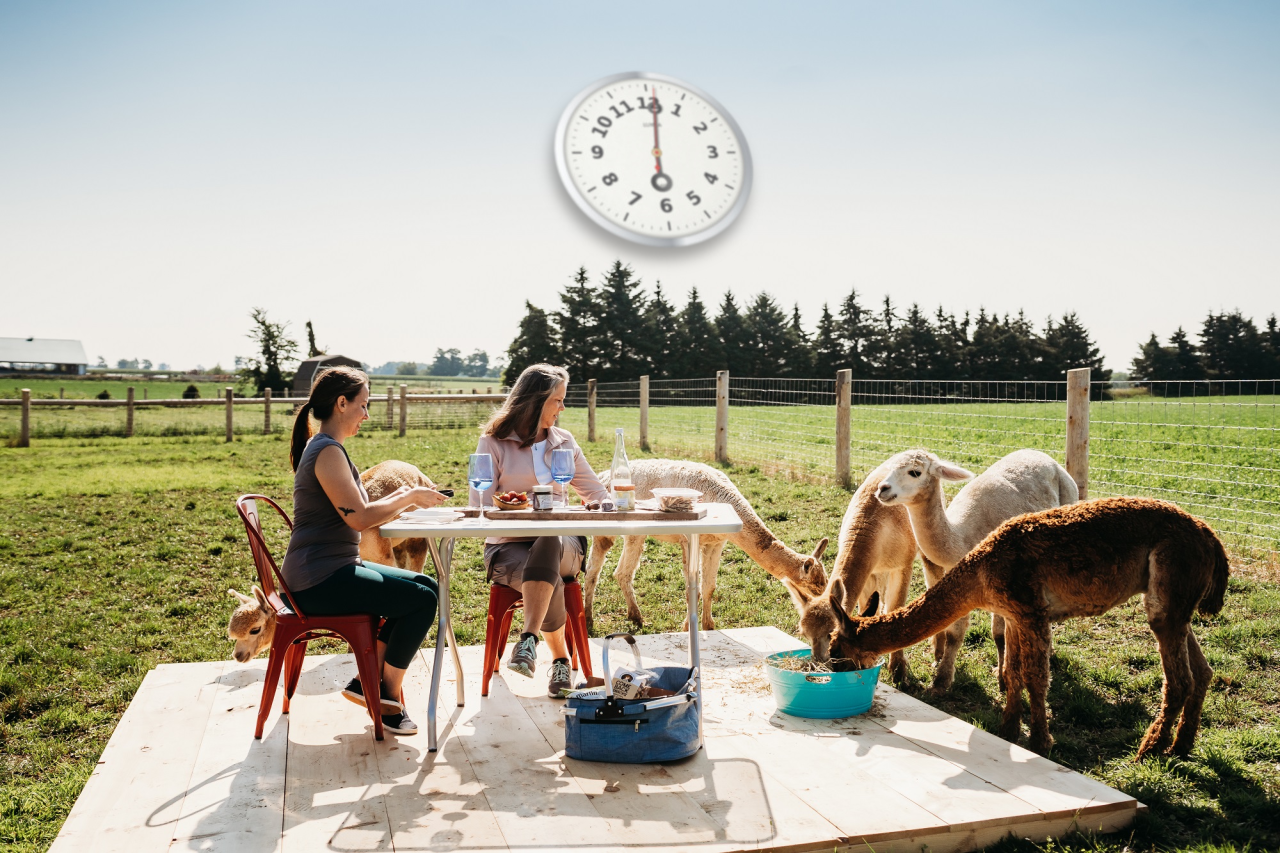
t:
6,01,01
